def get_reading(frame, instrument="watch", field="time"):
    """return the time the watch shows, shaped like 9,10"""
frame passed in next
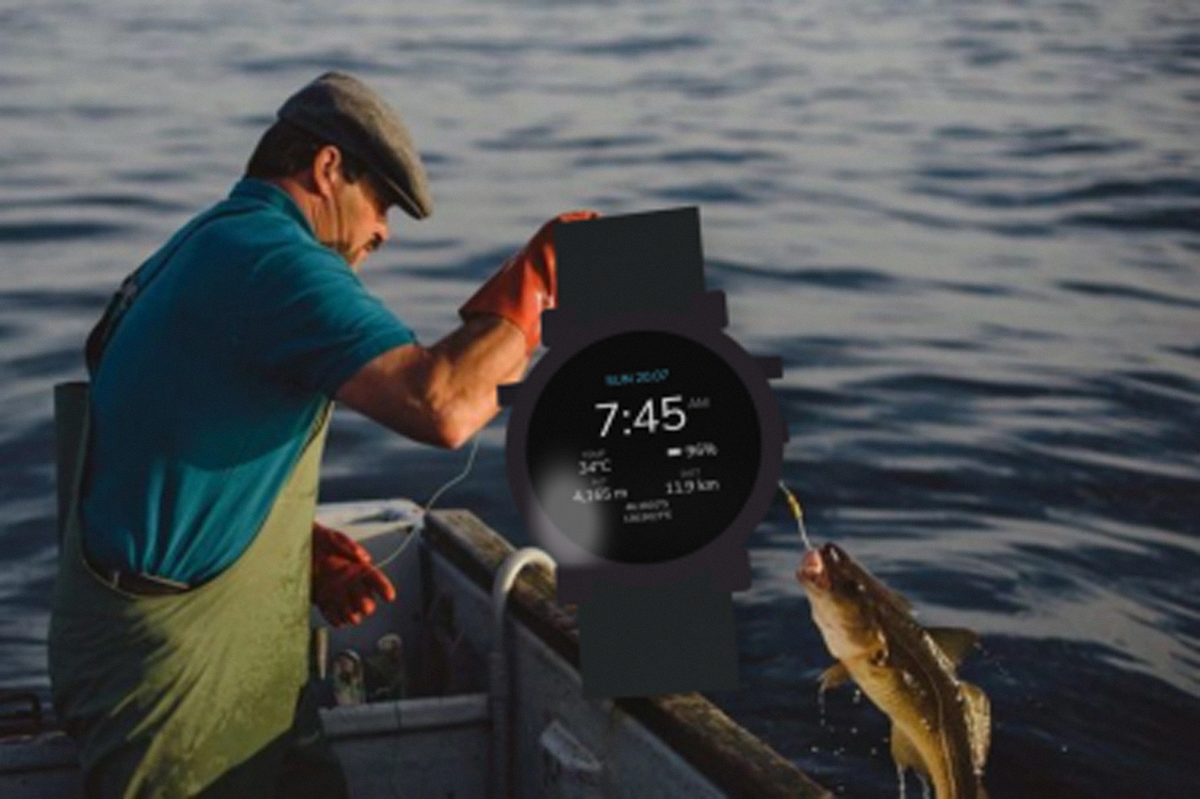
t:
7,45
